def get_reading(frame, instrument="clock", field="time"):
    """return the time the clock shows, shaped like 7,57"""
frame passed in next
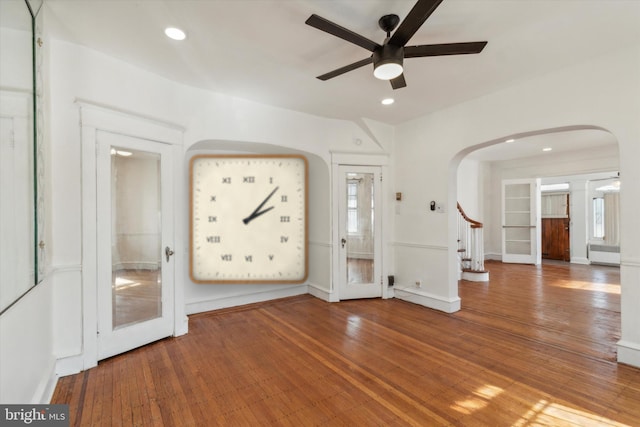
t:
2,07
